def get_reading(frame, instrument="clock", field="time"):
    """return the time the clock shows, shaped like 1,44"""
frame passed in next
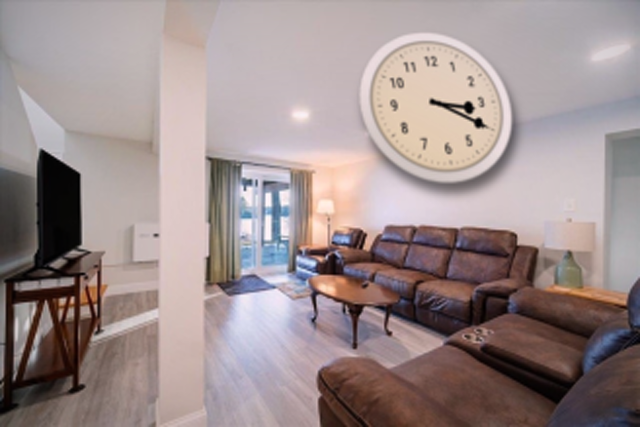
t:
3,20
